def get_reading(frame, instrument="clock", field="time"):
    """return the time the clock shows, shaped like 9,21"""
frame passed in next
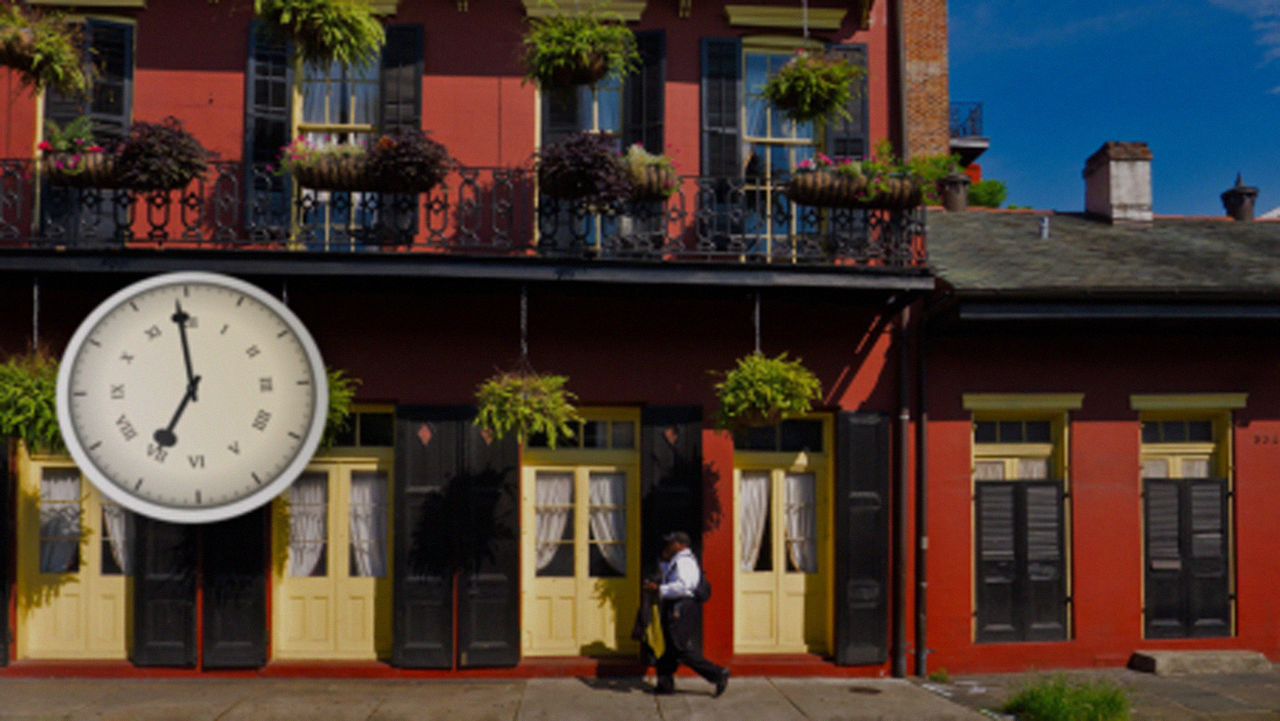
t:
6,59
